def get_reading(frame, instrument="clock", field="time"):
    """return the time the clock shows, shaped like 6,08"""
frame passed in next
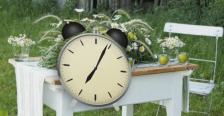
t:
7,04
